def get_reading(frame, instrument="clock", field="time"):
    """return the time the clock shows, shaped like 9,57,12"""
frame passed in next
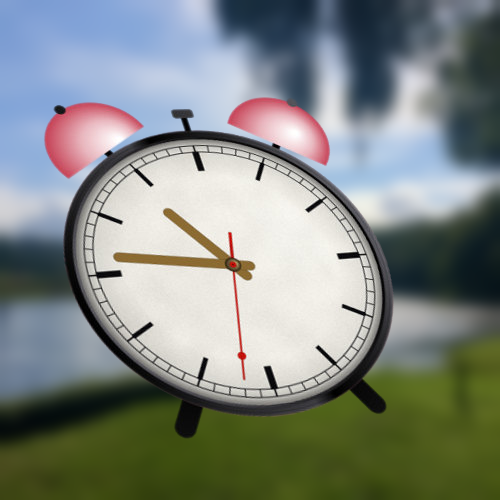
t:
10,46,32
